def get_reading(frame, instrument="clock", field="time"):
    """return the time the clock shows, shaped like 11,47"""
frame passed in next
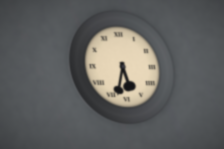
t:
5,33
